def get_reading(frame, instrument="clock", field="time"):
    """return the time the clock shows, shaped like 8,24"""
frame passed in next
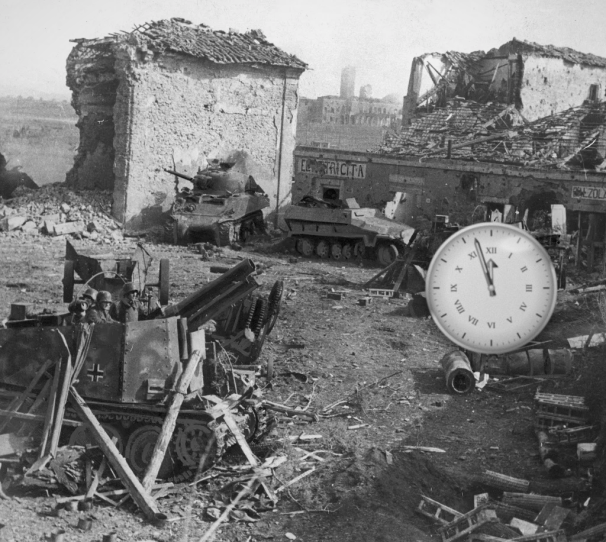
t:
11,57
